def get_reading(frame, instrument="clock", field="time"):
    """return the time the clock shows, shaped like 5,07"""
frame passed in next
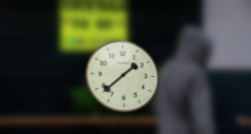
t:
1,38
